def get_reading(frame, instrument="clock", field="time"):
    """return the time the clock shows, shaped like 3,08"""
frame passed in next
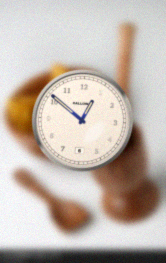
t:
12,51
